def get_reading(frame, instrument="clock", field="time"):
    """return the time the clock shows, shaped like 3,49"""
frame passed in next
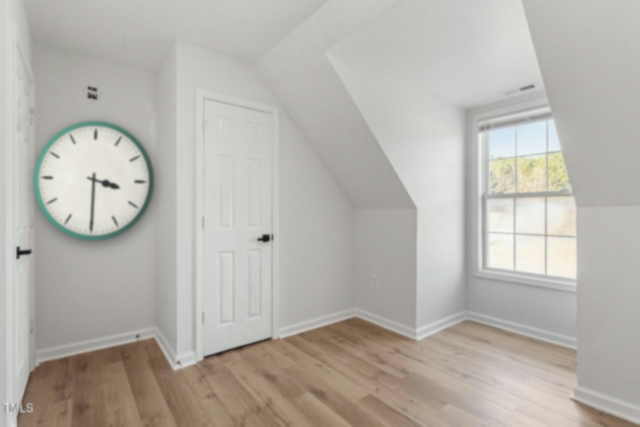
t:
3,30
